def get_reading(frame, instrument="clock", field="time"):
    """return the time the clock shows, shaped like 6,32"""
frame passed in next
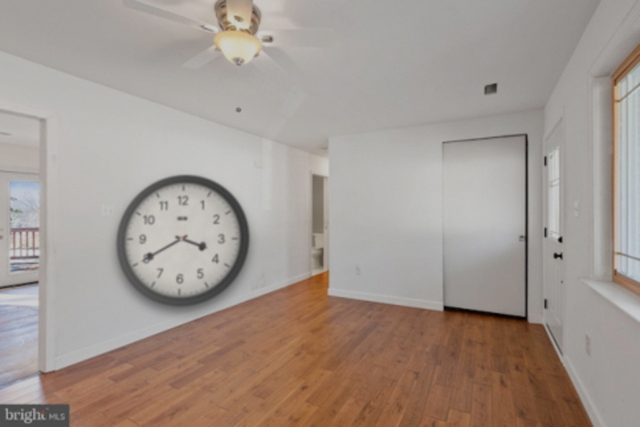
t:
3,40
